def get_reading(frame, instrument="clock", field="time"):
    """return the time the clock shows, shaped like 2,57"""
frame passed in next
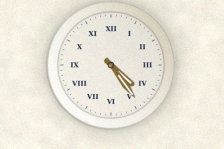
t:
4,24
